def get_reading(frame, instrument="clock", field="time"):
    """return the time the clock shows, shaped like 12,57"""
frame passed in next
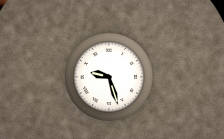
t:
9,27
